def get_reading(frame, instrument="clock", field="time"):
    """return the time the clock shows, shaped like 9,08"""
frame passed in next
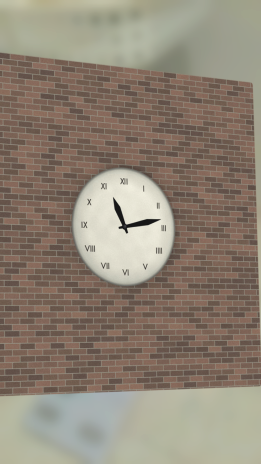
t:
11,13
